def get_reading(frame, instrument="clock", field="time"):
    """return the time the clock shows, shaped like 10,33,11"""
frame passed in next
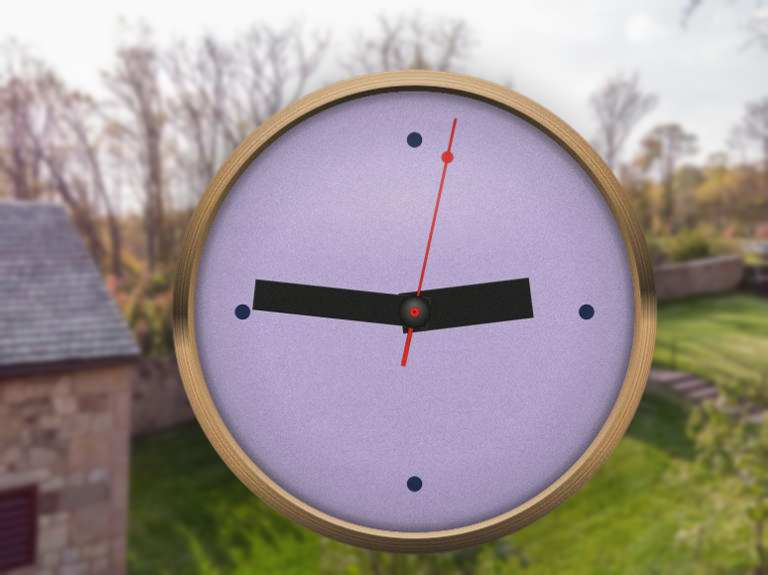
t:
2,46,02
